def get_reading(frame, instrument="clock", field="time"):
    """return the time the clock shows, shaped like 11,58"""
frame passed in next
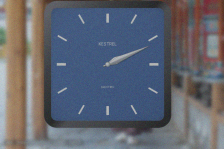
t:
2,11
